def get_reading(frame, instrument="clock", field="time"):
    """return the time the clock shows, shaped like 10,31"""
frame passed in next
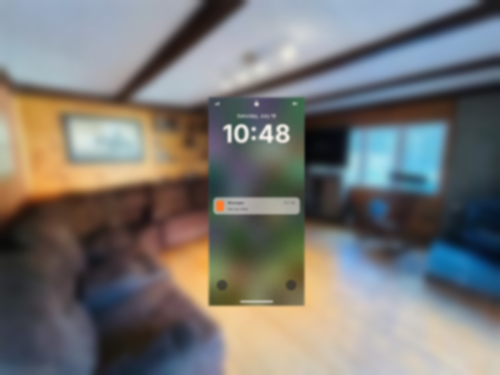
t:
10,48
